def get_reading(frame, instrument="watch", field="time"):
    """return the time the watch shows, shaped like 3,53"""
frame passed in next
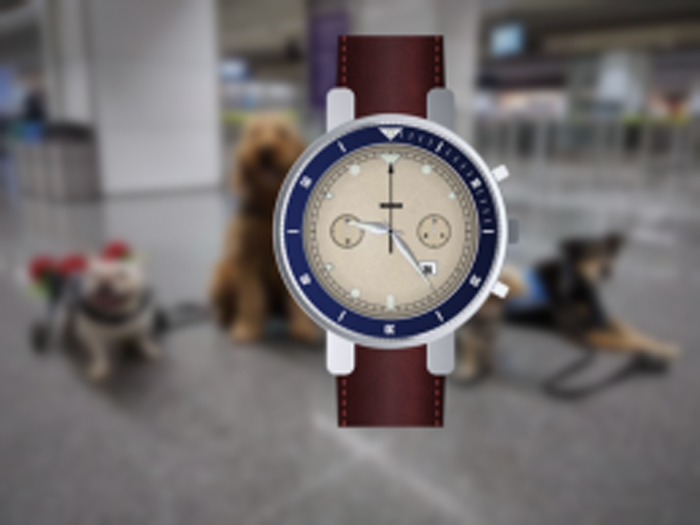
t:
9,24
